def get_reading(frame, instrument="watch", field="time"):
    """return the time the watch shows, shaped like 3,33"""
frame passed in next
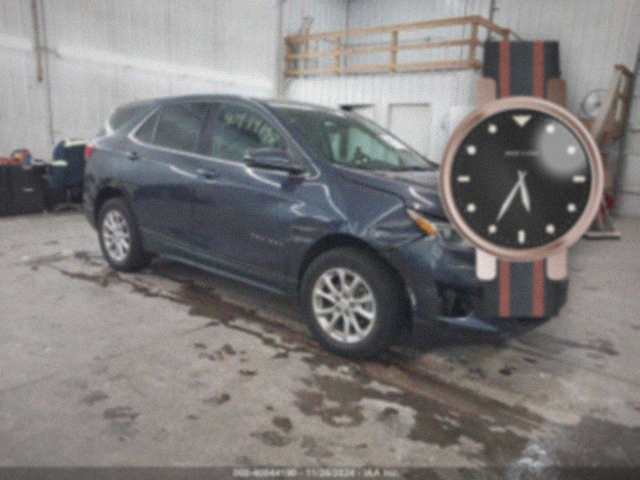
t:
5,35
